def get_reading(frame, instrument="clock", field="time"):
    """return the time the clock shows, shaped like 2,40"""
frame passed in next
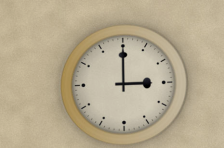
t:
3,00
